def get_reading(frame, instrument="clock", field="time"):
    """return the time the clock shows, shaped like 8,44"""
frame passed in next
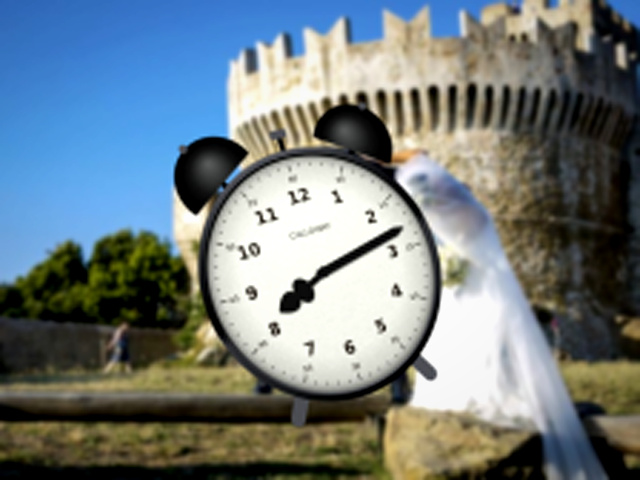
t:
8,13
